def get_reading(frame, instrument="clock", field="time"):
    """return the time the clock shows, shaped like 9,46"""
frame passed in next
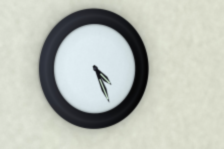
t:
4,26
